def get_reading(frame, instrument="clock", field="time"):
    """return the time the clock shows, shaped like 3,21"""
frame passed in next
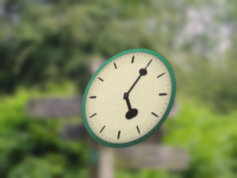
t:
5,05
